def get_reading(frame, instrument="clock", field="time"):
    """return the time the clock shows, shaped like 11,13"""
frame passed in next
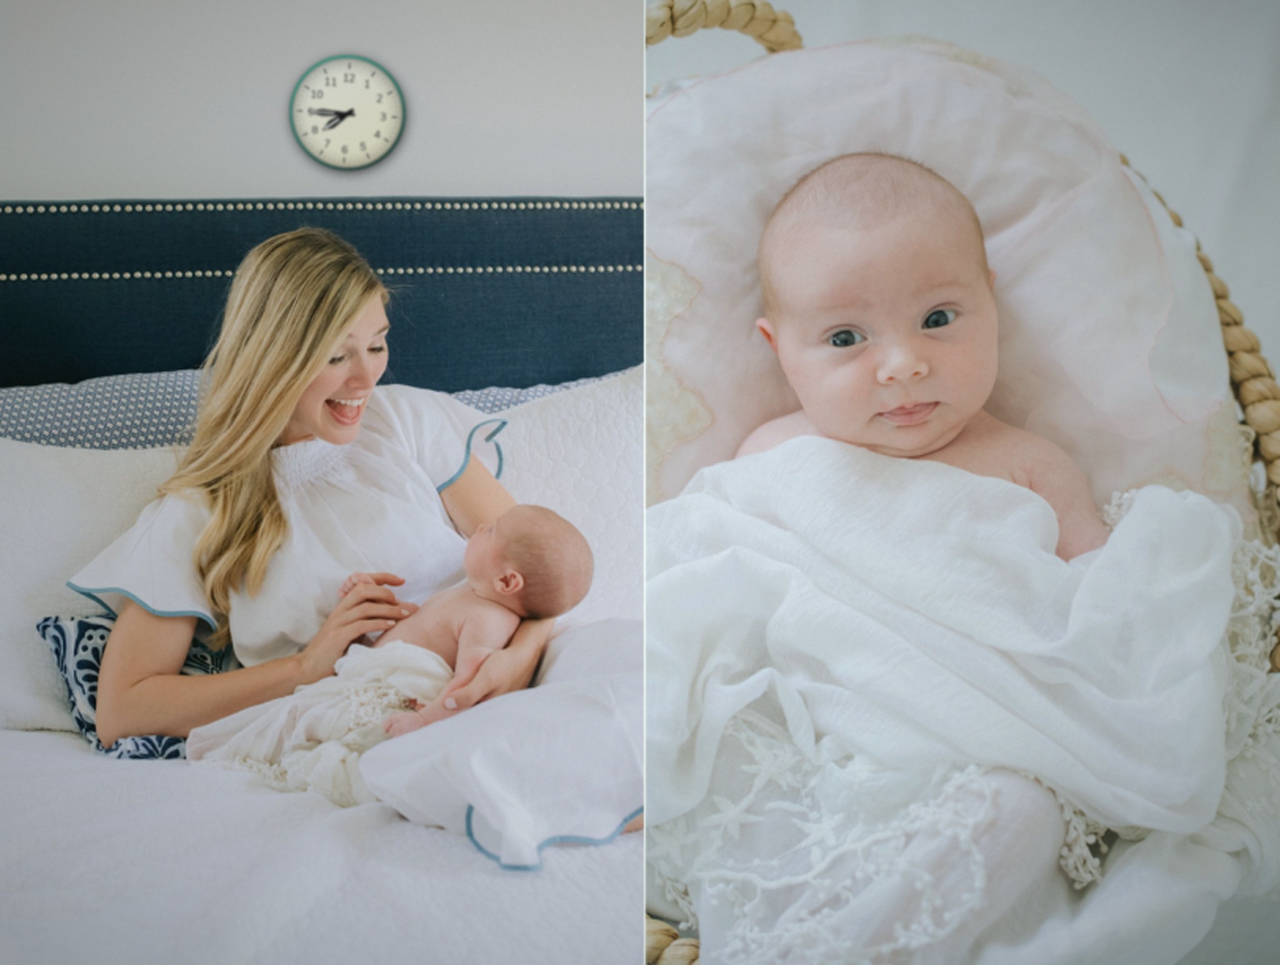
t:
7,45
